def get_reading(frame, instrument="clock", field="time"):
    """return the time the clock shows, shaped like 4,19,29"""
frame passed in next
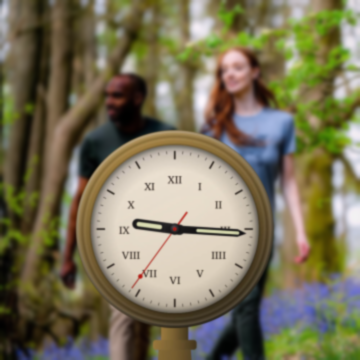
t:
9,15,36
